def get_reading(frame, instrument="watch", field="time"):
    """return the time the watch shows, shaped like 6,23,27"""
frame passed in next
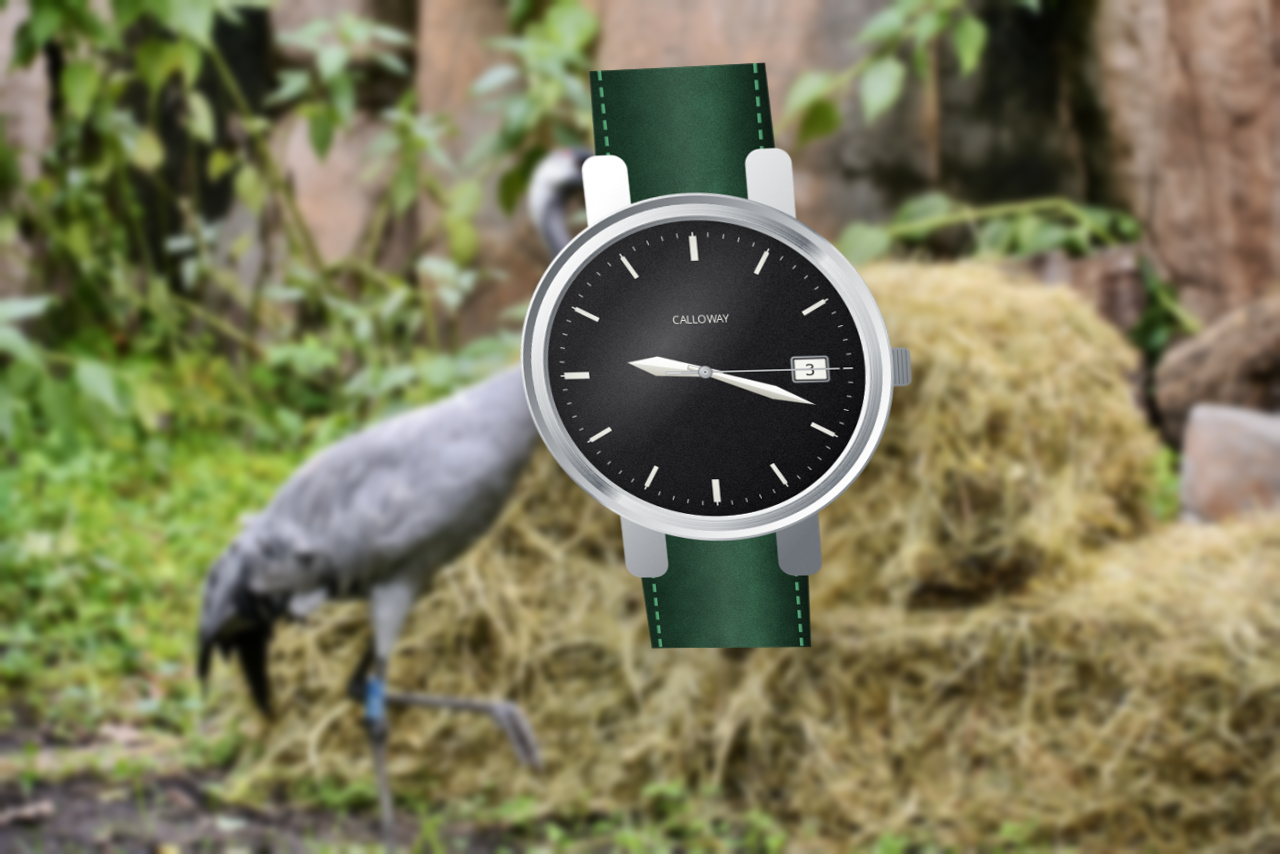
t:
9,18,15
